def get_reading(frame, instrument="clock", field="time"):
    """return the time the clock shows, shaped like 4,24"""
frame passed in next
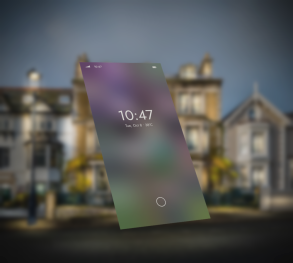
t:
10,47
